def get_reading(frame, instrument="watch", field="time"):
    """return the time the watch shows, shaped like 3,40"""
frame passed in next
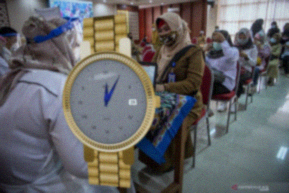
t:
12,05
